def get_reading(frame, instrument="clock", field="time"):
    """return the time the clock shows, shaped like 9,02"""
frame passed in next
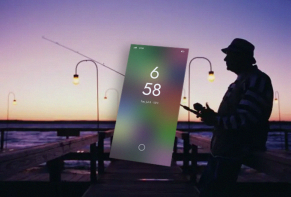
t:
6,58
